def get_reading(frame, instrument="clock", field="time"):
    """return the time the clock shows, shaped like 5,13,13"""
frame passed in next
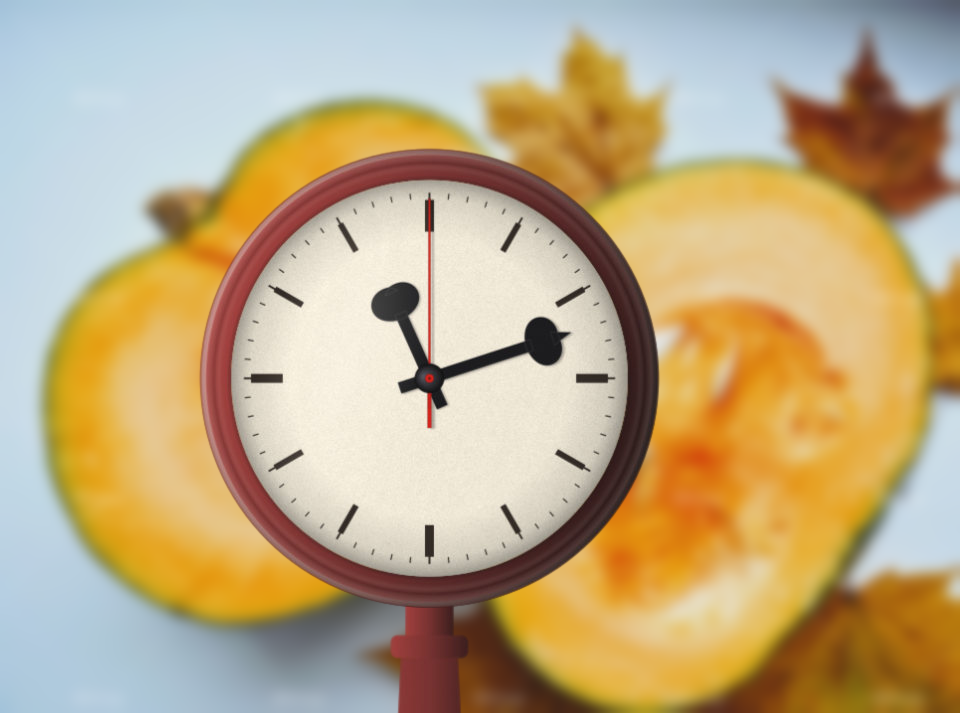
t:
11,12,00
